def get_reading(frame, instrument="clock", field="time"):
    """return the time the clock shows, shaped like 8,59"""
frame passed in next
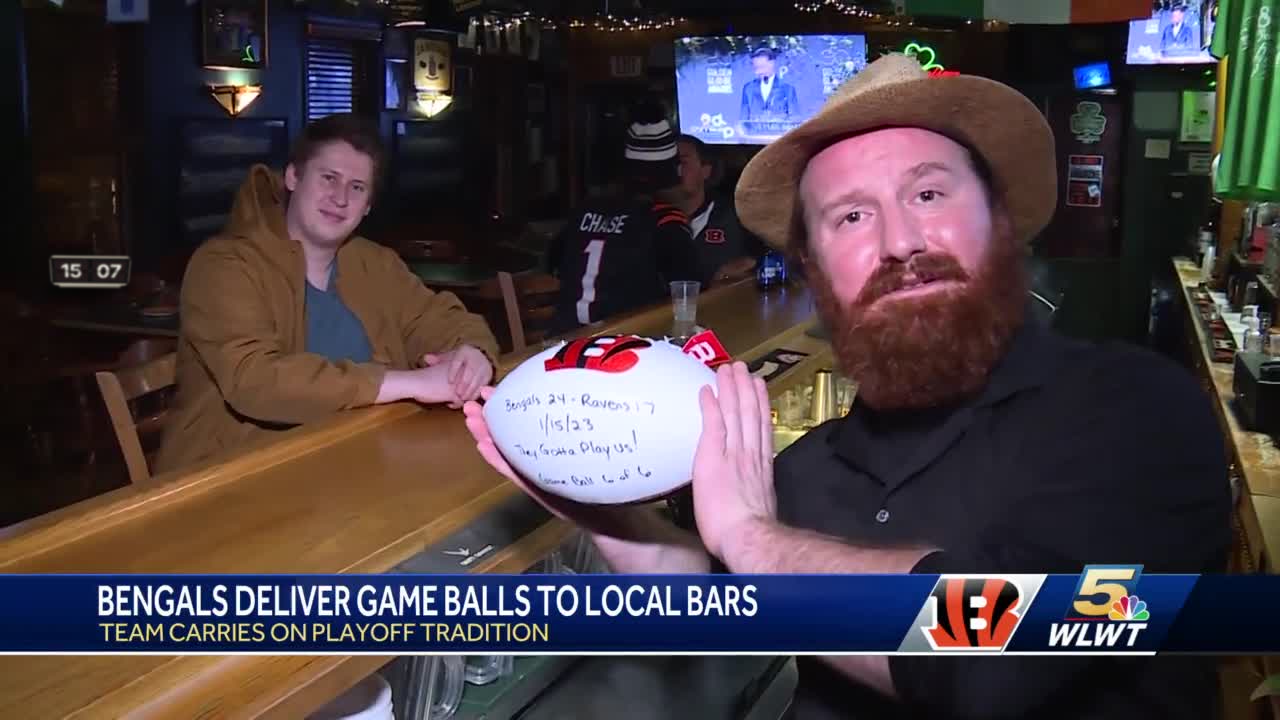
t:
15,07
